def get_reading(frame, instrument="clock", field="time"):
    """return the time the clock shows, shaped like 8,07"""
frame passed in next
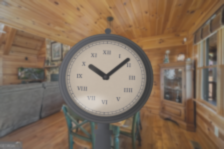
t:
10,08
